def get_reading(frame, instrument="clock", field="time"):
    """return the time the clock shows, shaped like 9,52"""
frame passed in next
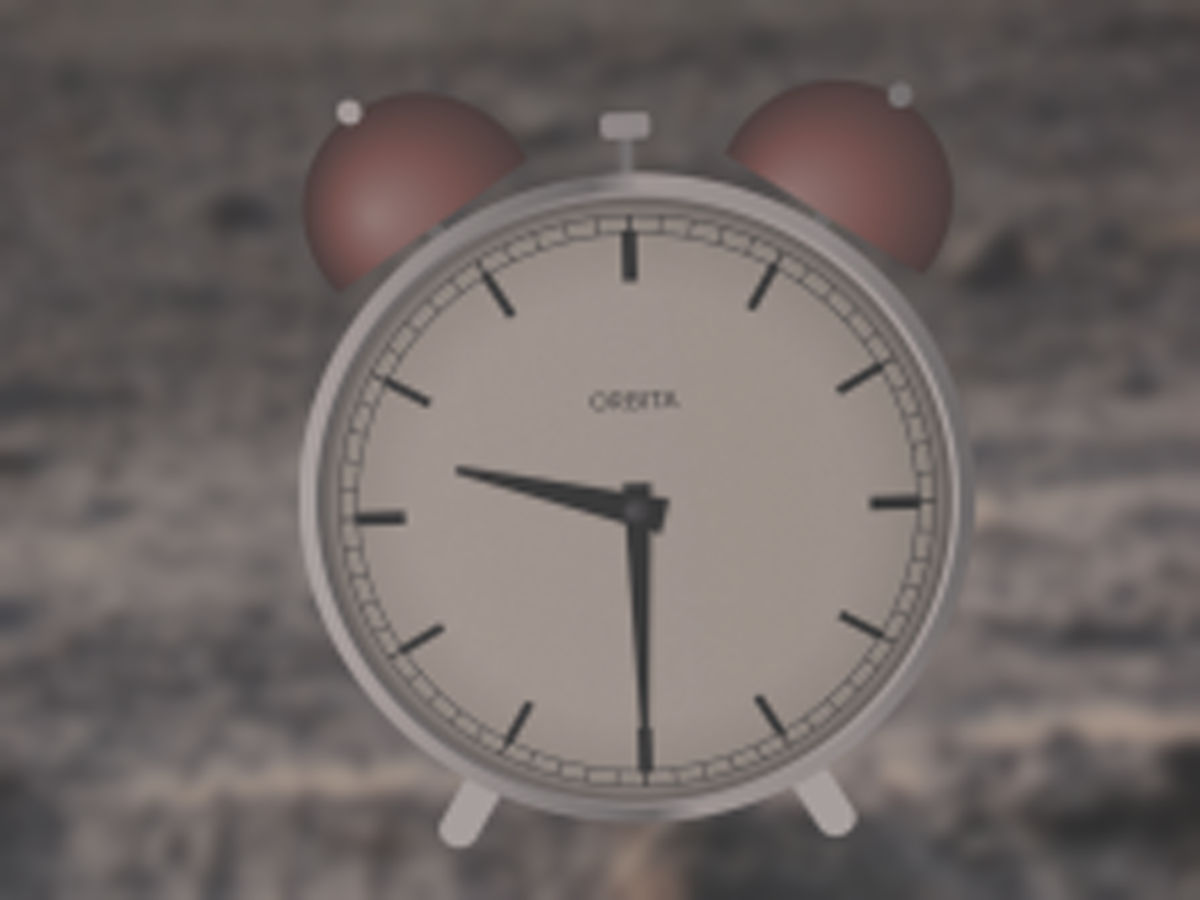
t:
9,30
